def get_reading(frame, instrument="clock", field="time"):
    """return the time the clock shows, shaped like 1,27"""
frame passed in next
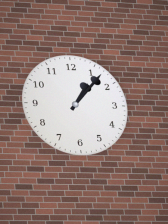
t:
1,07
